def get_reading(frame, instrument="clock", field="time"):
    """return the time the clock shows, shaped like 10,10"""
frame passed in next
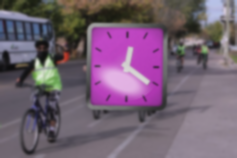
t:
12,21
